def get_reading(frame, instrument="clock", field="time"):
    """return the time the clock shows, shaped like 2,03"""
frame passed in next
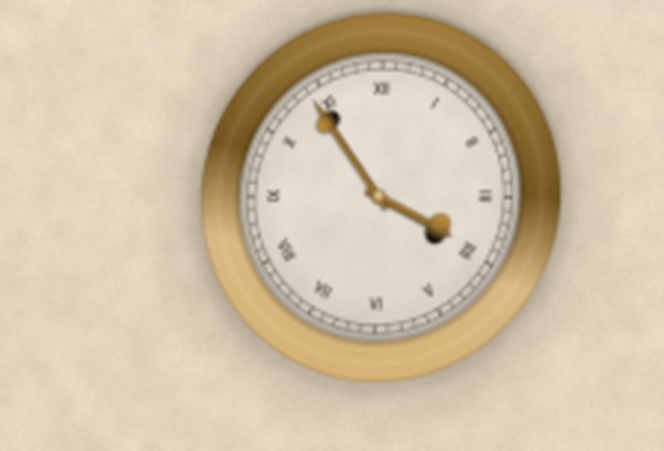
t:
3,54
